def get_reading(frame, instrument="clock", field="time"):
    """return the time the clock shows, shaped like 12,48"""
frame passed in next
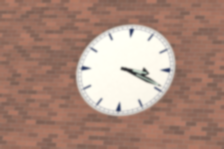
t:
3,19
